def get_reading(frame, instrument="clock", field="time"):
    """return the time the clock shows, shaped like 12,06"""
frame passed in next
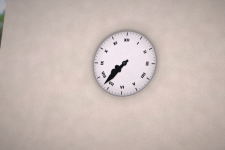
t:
7,37
